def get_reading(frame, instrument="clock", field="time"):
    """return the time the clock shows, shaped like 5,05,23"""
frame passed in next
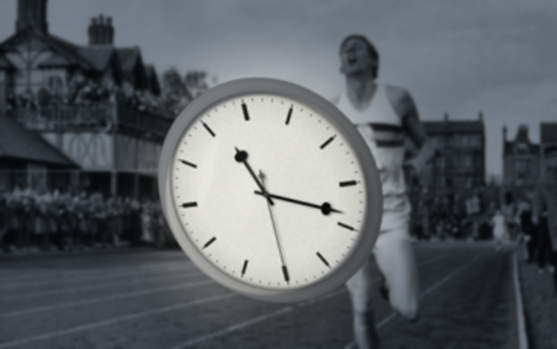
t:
11,18,30
